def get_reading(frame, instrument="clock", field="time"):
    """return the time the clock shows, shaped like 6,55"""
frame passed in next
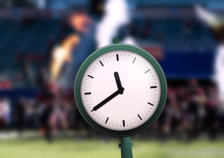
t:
11,40
